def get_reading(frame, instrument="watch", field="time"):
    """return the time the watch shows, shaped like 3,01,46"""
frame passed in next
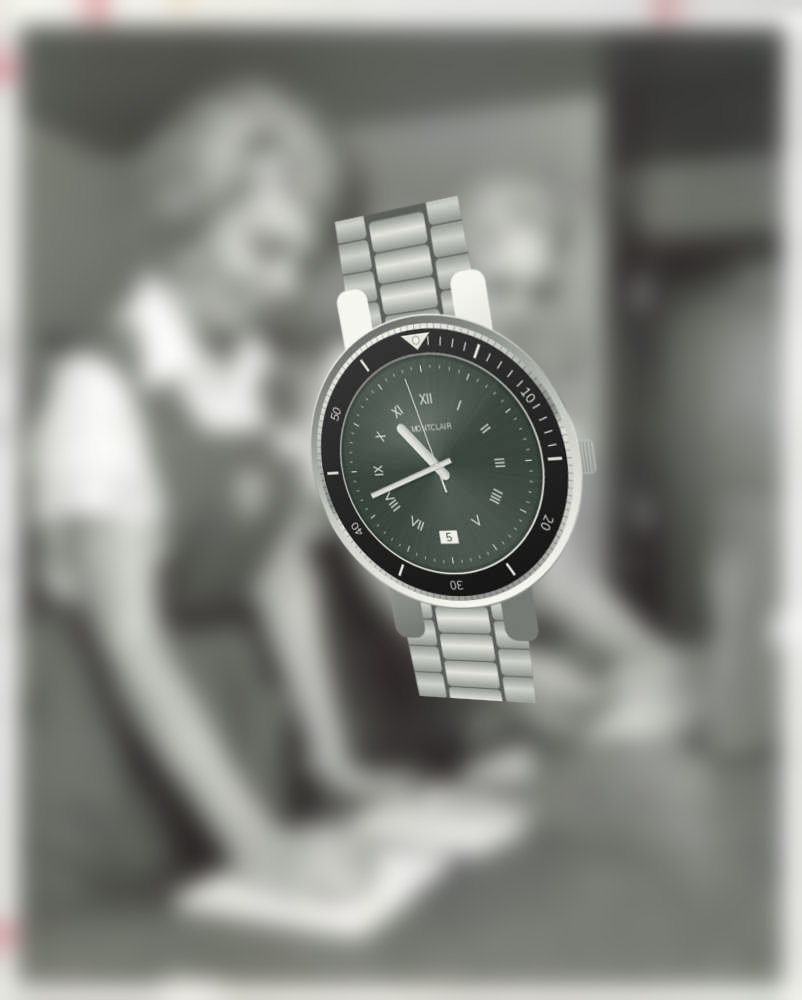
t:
10,41,58
